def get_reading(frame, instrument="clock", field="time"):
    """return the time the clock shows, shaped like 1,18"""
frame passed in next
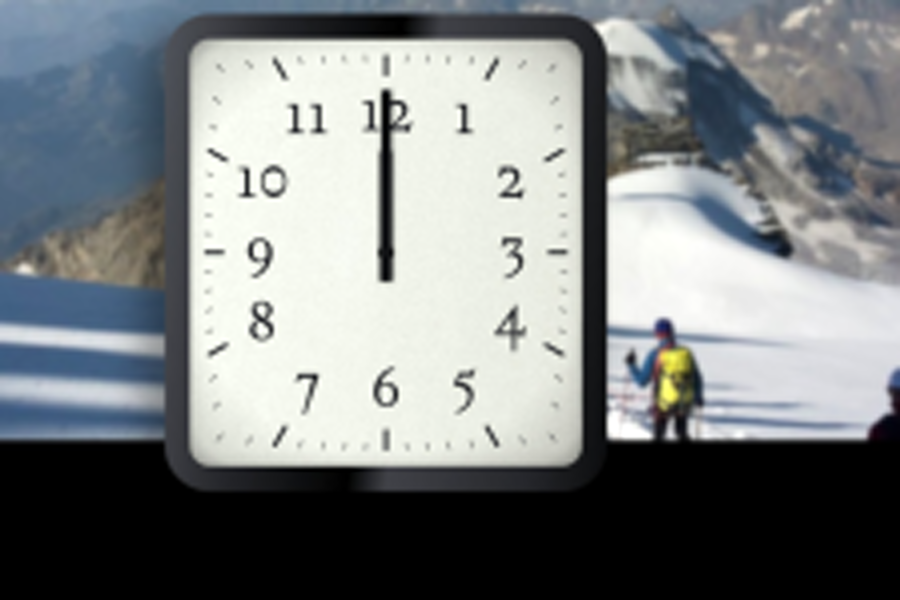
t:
12,00
